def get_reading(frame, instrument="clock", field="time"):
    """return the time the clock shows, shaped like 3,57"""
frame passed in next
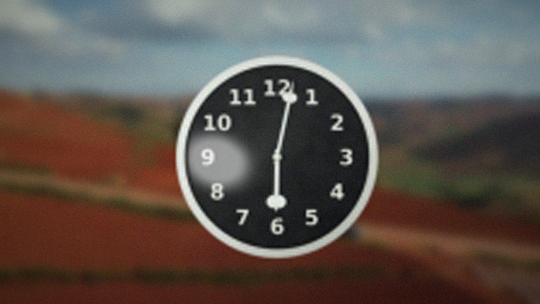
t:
6,02
